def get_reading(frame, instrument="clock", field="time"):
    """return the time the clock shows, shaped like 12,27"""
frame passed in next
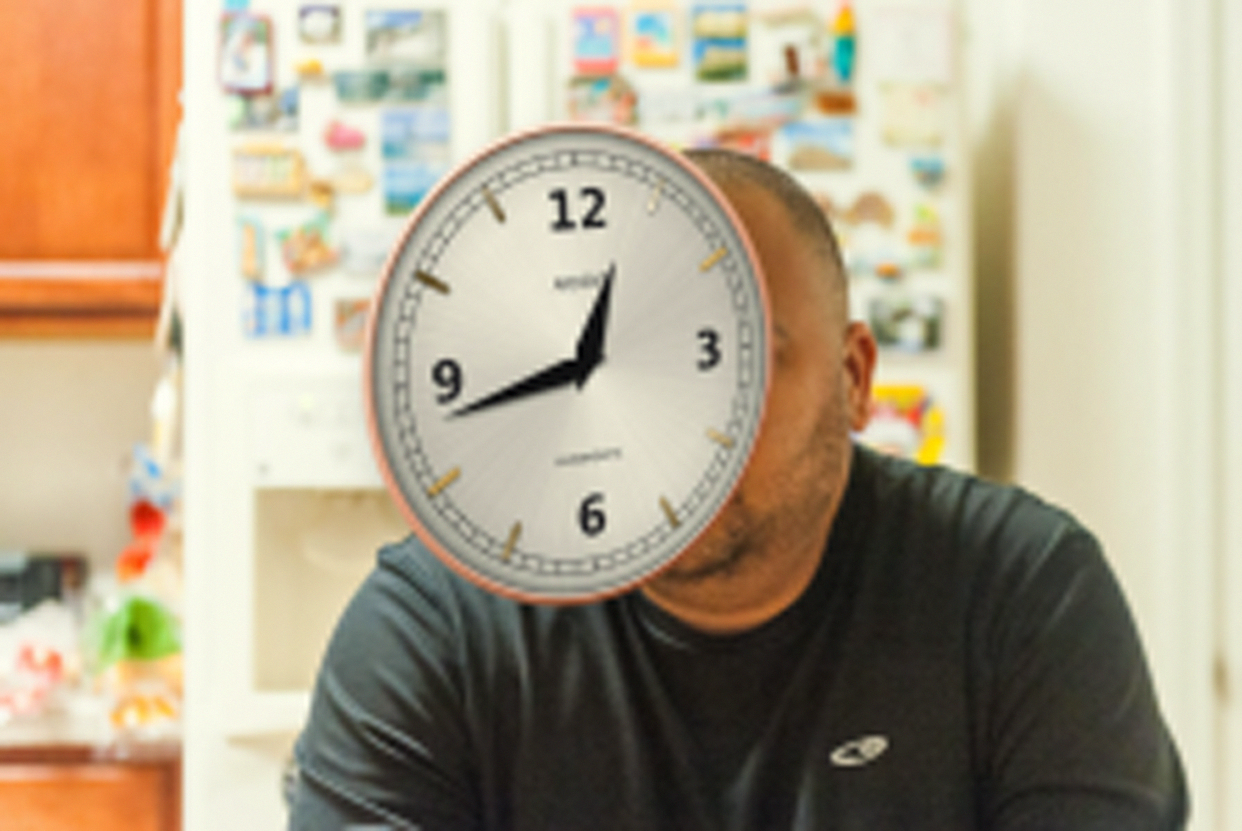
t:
12,43
